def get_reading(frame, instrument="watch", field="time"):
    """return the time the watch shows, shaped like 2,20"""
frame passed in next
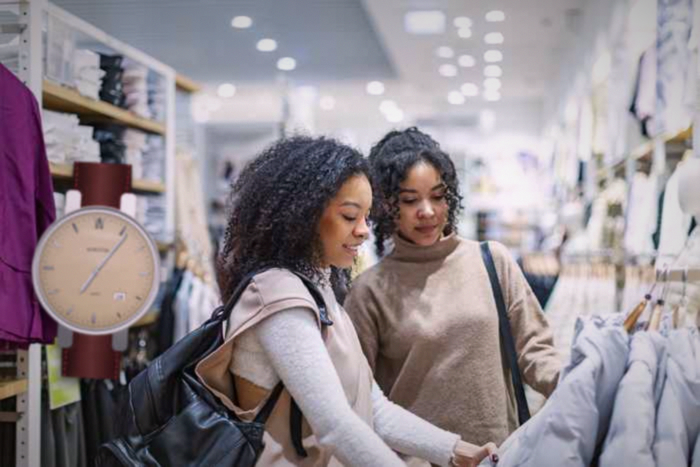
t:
7,06
